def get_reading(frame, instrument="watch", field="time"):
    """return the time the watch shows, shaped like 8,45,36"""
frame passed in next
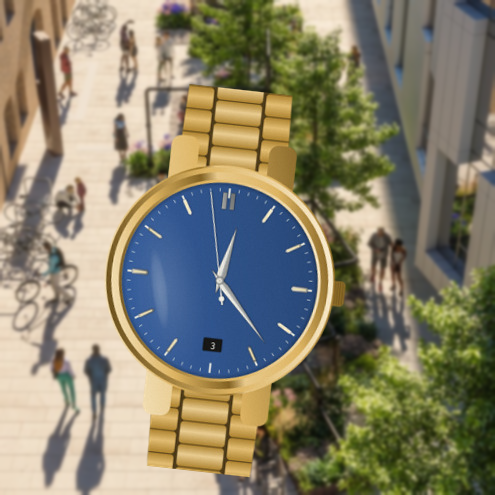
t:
12,22,58
